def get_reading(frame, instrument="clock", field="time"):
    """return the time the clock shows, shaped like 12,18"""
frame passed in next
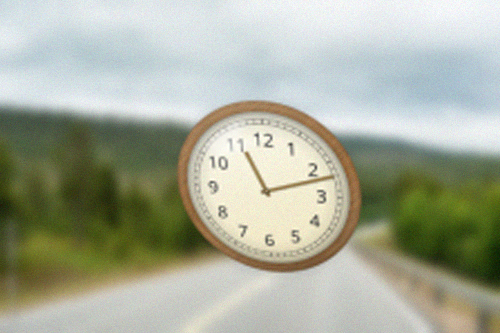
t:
11,12
